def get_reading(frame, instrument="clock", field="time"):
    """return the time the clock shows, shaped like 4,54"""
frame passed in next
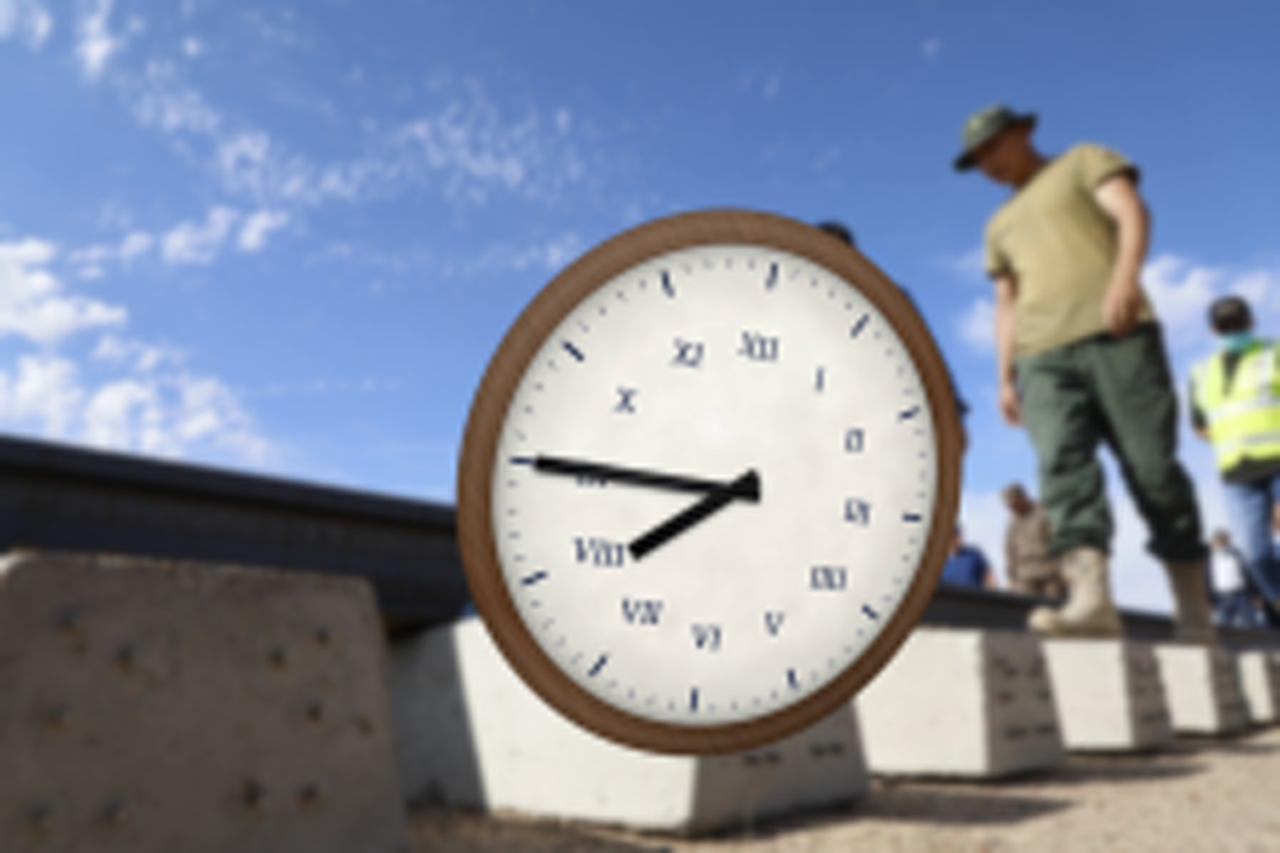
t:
7,45
